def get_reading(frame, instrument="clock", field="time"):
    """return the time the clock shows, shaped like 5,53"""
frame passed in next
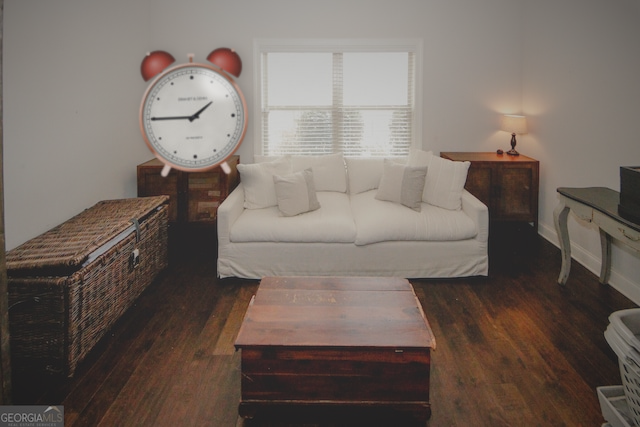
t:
1,45
